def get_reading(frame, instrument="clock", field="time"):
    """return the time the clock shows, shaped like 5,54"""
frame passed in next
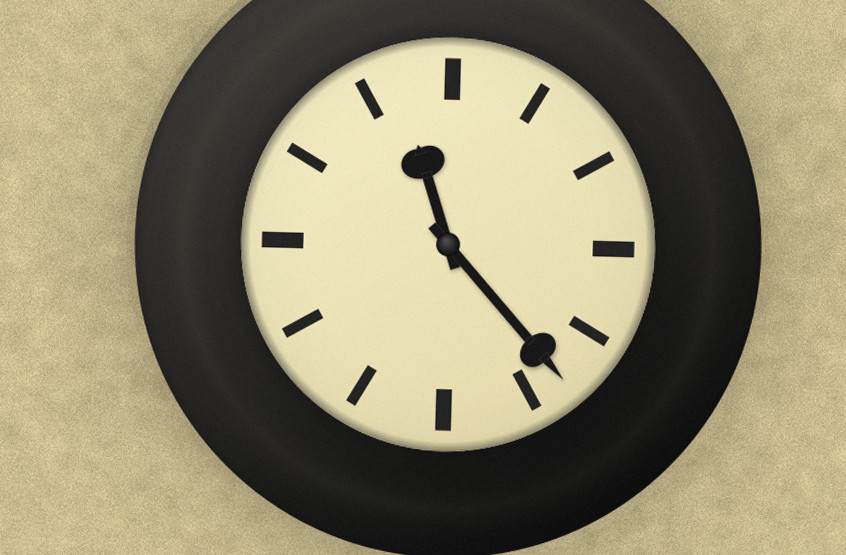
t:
11,23
